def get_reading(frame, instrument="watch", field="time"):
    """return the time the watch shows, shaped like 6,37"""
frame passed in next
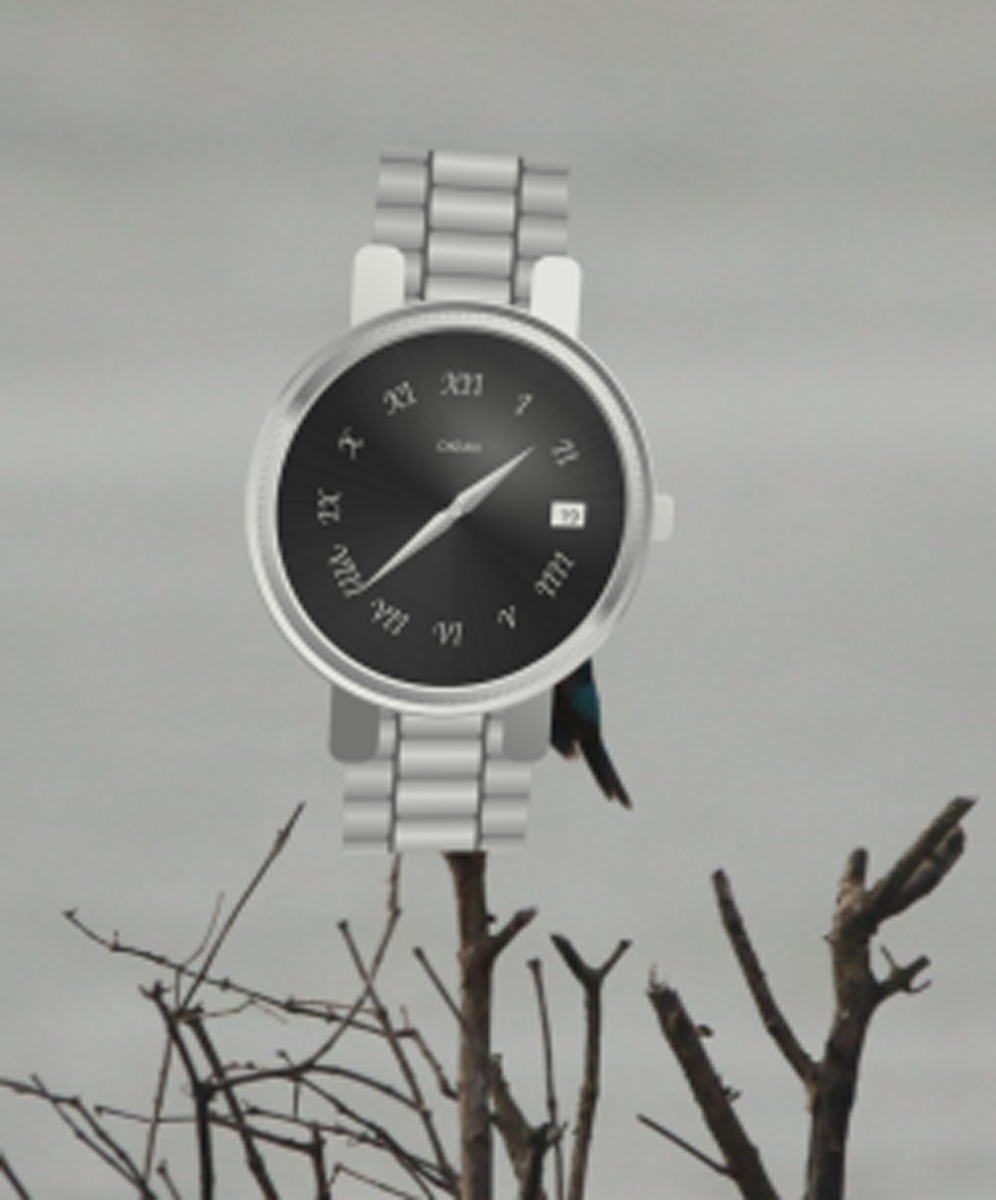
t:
1,38
